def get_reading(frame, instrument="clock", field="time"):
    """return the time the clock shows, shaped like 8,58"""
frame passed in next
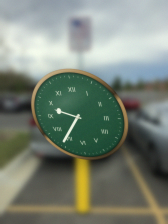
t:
9,36
